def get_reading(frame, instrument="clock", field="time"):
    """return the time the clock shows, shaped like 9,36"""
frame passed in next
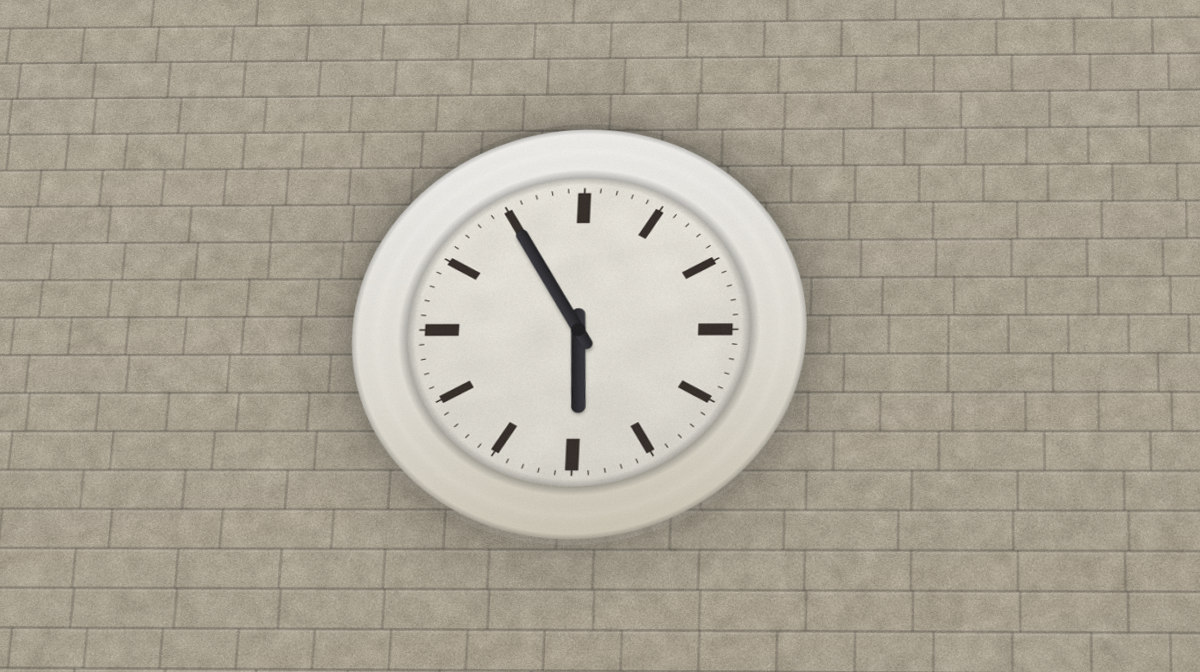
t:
5,55
